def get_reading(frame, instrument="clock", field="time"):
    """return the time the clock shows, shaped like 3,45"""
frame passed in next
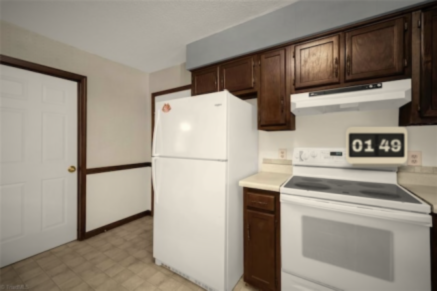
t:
1,49
